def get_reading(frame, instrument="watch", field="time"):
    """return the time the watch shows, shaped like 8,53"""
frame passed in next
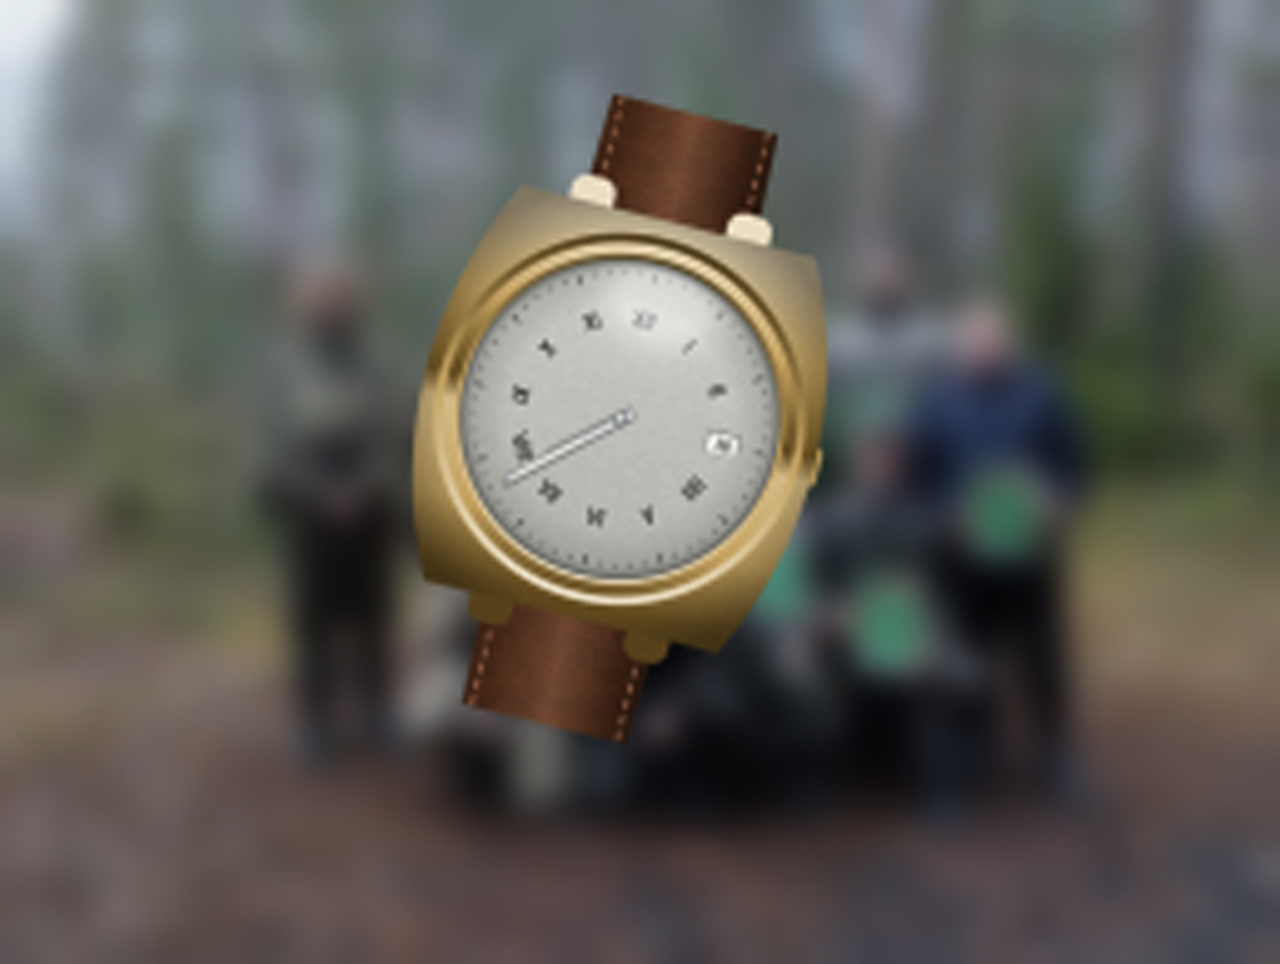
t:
7,38
